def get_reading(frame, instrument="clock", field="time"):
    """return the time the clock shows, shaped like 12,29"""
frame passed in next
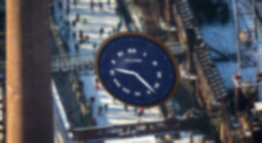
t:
9,23
